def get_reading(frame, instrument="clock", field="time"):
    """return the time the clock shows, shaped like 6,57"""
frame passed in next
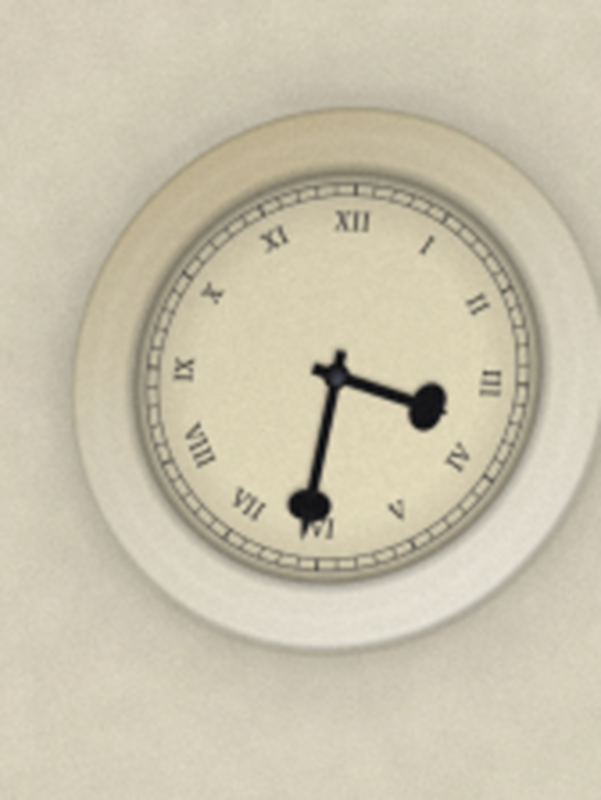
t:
3,31
